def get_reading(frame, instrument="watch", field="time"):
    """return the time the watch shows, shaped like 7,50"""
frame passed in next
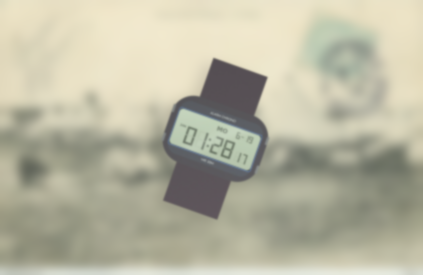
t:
1,28
